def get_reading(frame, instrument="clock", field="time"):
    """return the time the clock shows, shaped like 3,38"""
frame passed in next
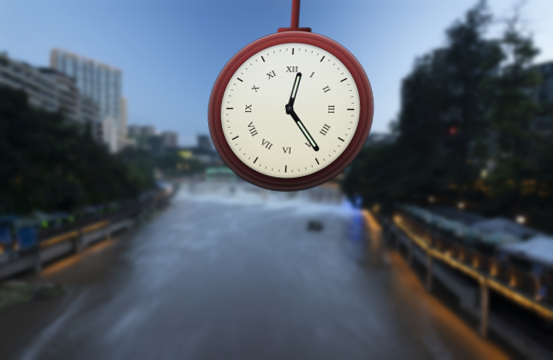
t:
12,24
